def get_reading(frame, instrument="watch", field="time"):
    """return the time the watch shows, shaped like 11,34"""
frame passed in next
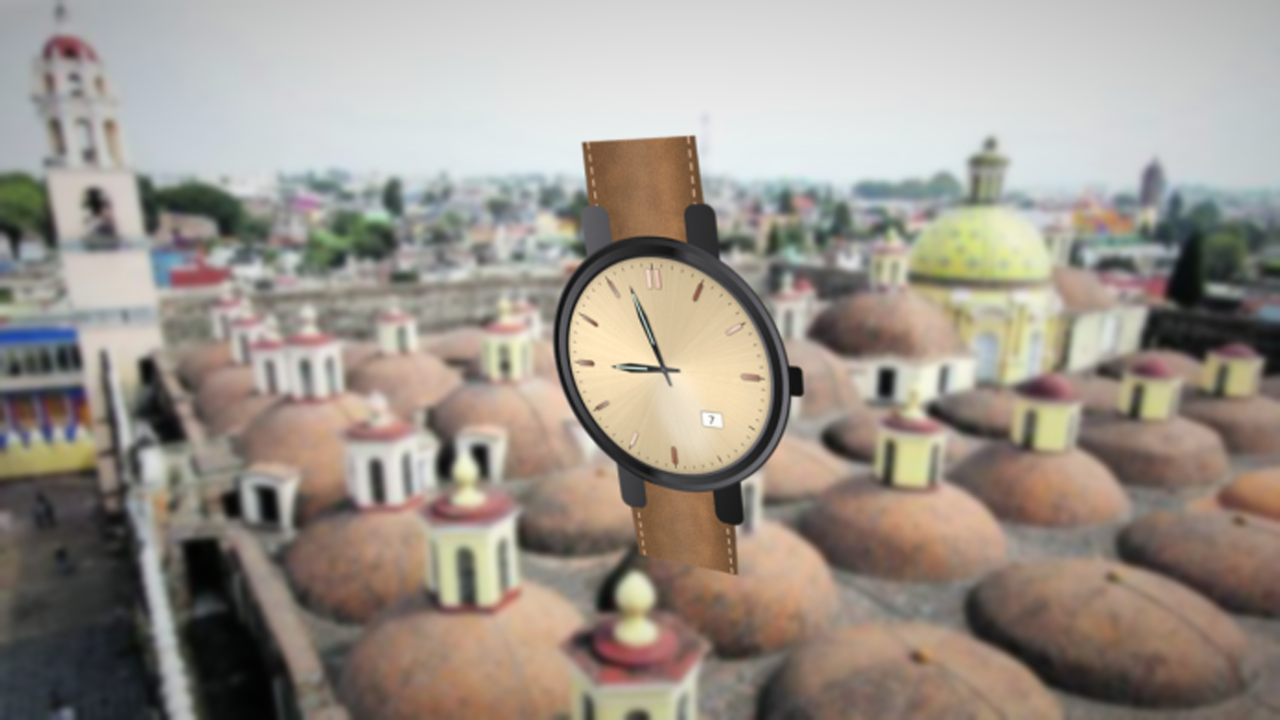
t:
8,57
